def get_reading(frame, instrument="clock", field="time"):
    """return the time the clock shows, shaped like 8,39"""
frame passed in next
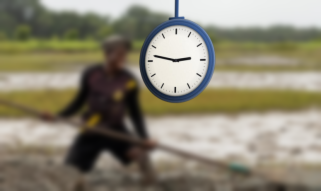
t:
2,47
